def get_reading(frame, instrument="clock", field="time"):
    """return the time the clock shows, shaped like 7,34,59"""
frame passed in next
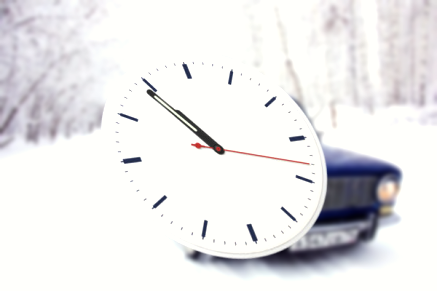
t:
10,54,18
